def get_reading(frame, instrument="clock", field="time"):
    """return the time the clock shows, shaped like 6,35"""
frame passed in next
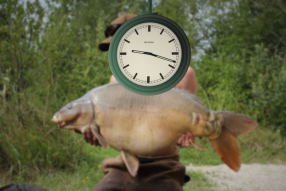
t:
9,18
